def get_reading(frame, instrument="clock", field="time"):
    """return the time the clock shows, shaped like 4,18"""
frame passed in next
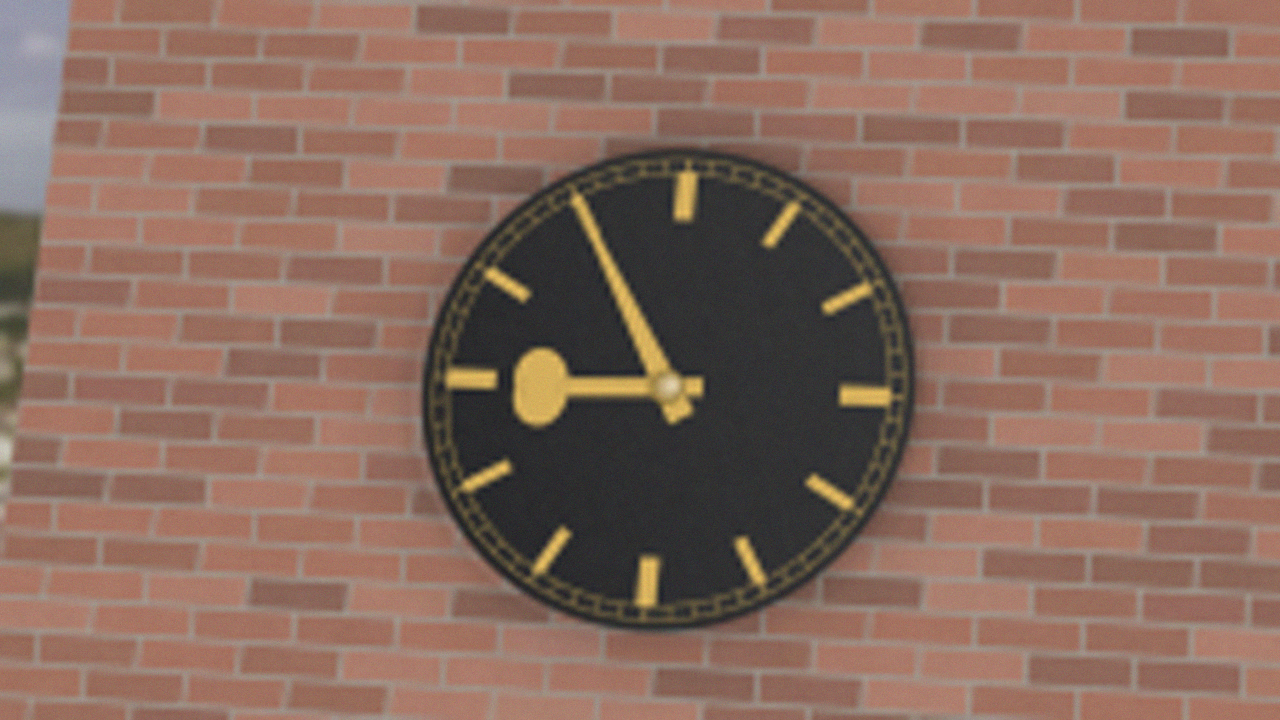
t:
8,55
